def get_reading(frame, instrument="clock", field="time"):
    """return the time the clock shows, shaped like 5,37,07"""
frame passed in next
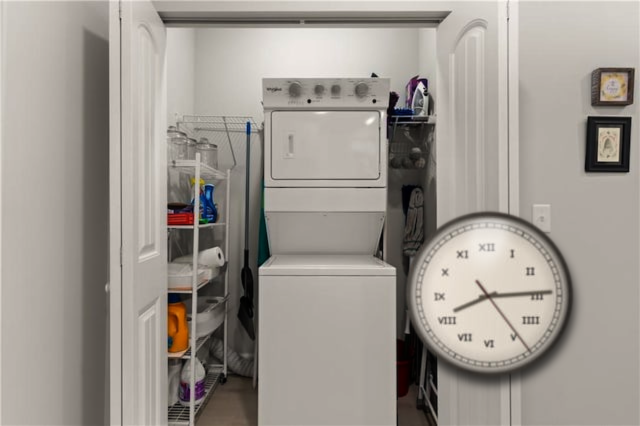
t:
8,14,24
